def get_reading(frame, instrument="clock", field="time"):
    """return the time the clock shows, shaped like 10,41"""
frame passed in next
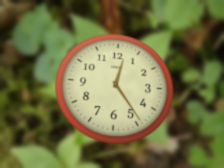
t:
12,24
